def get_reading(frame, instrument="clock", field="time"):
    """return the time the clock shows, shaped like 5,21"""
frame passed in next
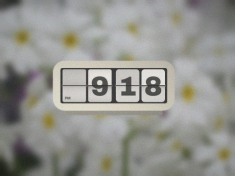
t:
9,18
